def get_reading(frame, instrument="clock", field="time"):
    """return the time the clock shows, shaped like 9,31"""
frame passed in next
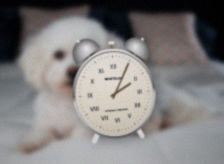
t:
2,05
